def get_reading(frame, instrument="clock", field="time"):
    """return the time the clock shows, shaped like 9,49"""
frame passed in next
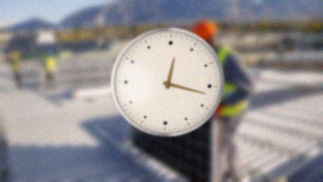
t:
12,17
